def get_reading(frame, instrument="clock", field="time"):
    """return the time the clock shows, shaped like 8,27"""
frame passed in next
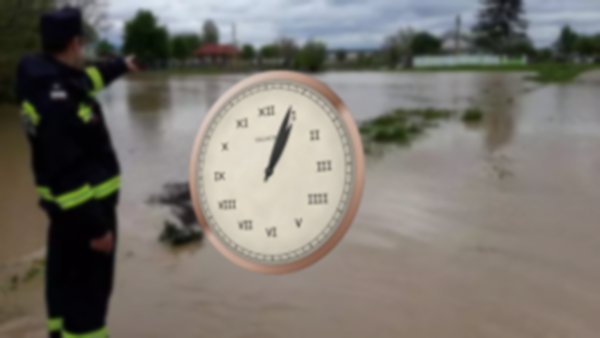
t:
1,04
